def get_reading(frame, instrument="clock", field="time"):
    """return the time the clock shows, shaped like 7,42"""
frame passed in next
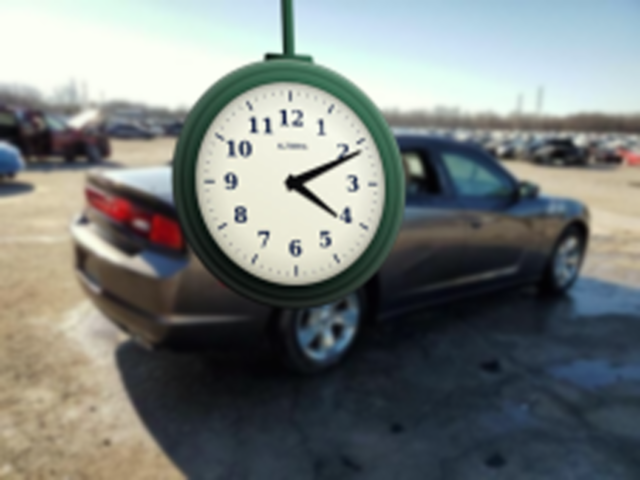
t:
4,11
